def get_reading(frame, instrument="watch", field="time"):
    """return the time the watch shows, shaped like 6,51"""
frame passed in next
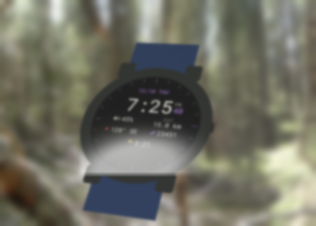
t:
7,25
